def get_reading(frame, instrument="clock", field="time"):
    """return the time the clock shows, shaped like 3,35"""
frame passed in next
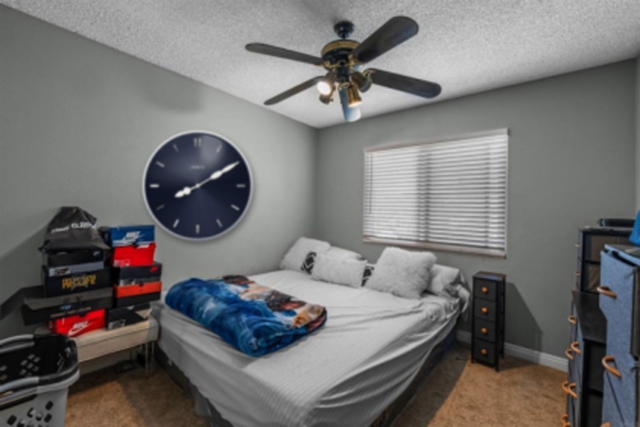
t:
8,10
